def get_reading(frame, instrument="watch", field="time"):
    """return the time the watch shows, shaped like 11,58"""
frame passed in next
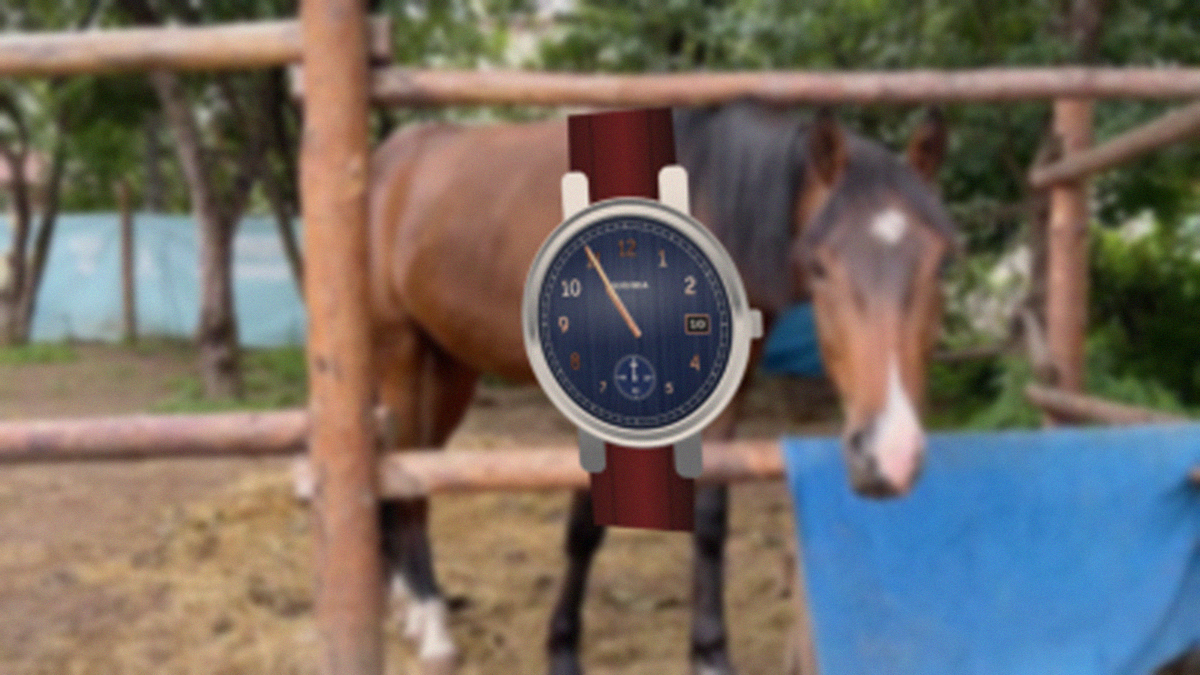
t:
10,55
